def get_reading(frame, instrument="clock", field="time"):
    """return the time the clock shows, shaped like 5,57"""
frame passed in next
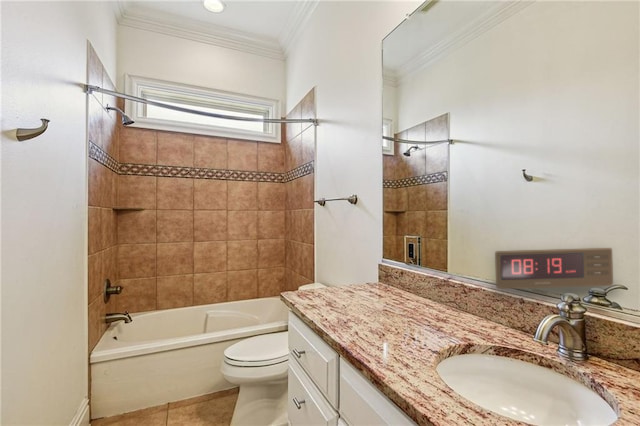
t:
8,19
